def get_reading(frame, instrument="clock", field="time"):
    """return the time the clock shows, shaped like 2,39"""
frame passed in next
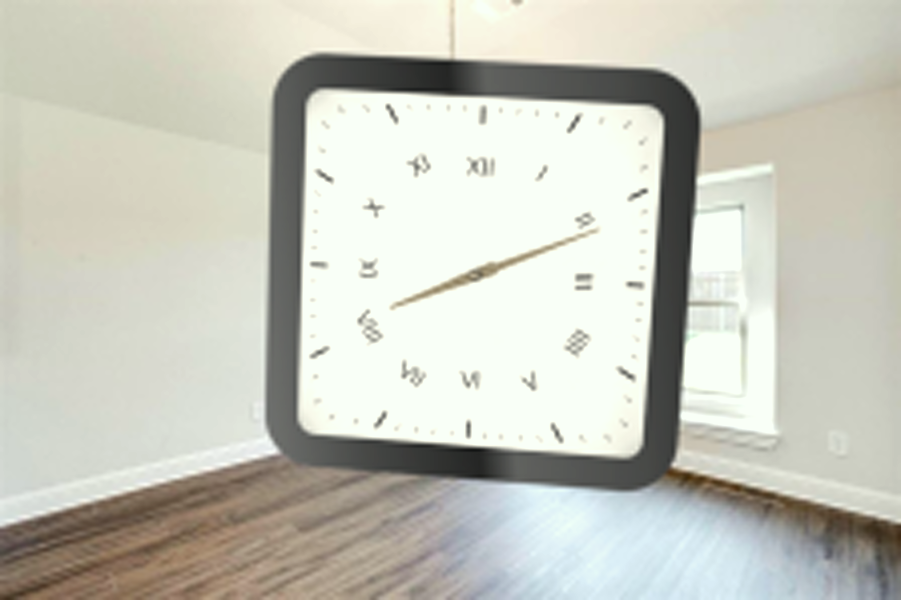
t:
8,11
